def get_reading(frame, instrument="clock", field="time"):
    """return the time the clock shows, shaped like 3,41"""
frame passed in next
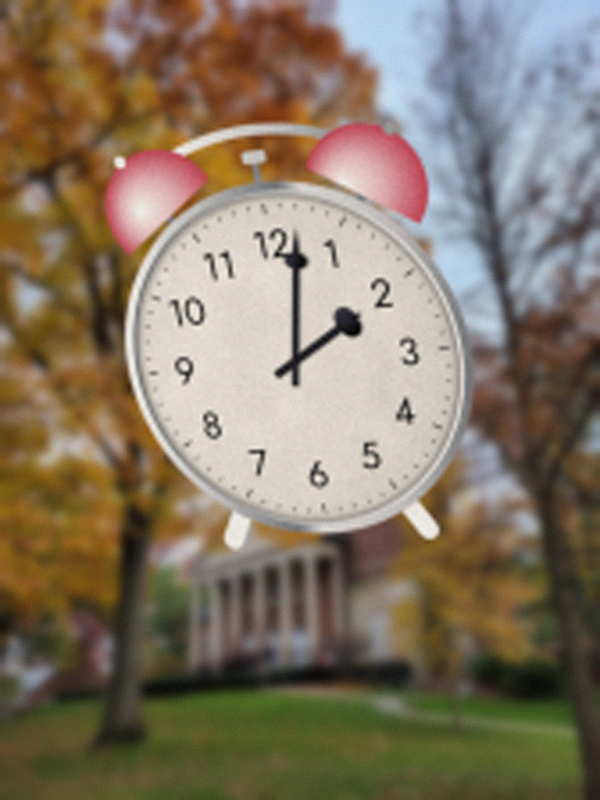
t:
2,02
